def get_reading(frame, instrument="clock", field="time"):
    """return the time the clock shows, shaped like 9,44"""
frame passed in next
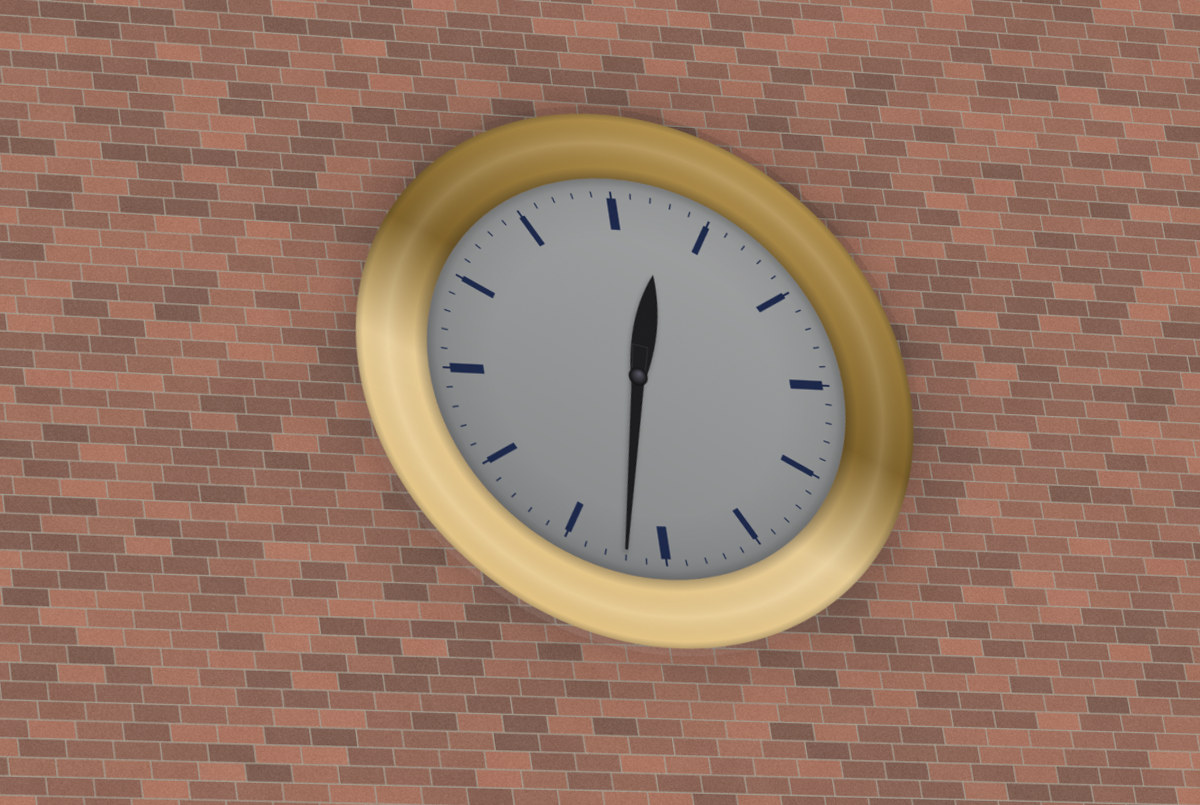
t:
12,32
